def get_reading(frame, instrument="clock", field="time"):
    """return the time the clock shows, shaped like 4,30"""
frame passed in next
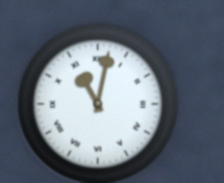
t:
11,02
